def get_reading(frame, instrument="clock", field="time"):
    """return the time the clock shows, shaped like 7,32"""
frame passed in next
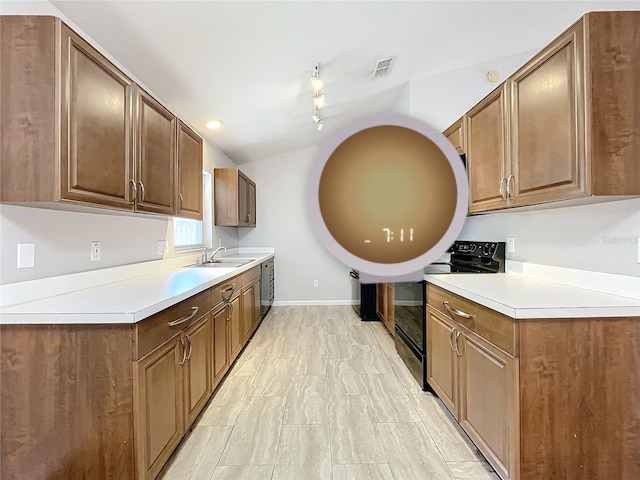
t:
7,11
